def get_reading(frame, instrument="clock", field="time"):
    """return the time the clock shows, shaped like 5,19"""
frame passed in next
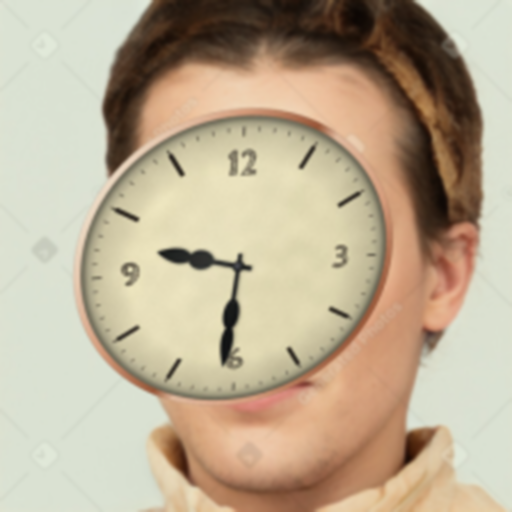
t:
9,31
